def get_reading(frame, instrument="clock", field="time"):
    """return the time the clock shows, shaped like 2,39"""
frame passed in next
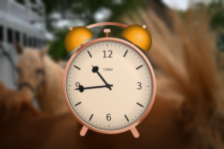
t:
10,44
